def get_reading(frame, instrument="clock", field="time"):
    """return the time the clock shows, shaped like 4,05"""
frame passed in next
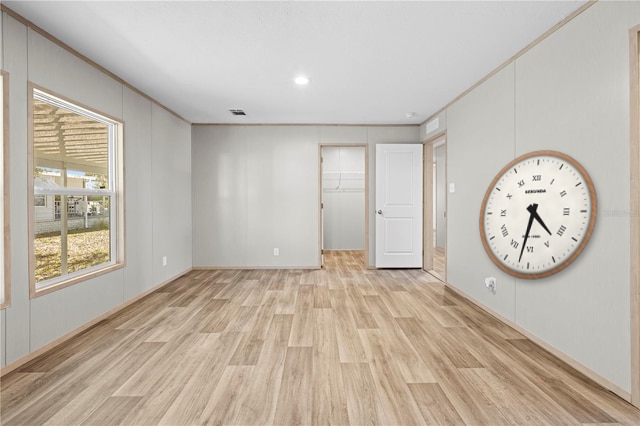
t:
4,32
